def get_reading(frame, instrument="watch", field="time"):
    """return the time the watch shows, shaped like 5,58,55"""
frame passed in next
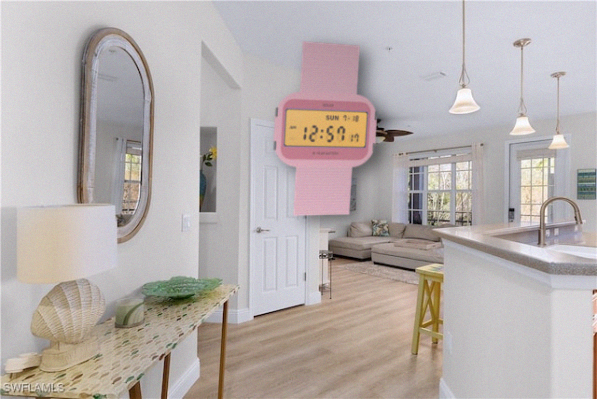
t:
12,57,17
